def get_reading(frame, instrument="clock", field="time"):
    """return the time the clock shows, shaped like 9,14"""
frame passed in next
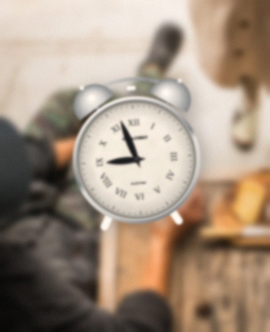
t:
8,57
